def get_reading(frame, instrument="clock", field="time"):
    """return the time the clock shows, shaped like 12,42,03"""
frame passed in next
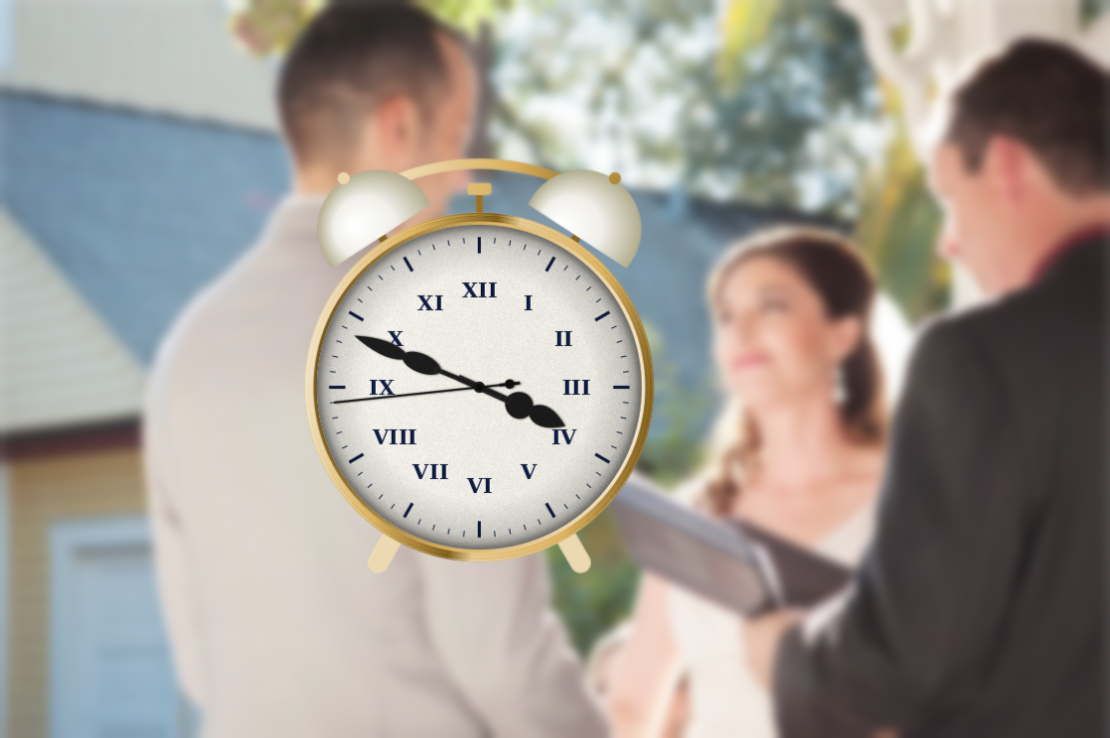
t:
3,48,44
